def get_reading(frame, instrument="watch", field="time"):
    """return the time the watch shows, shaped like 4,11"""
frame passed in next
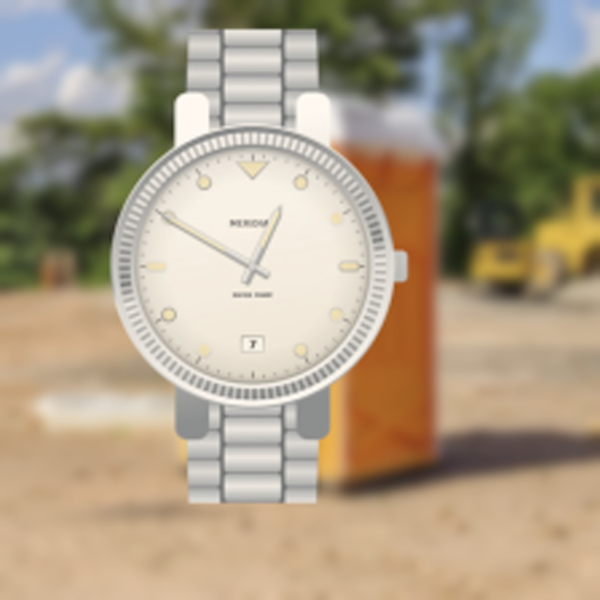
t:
12,50
